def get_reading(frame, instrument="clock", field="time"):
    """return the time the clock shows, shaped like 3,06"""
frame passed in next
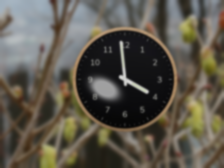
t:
3,59
